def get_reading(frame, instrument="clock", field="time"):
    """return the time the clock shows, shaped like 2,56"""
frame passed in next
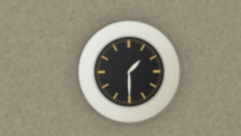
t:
1,30
